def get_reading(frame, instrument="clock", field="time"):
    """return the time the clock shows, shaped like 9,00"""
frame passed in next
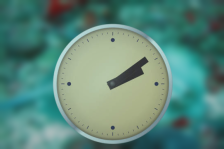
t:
2,09
